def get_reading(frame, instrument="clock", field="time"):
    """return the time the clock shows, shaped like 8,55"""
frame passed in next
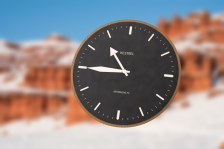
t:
10,45
